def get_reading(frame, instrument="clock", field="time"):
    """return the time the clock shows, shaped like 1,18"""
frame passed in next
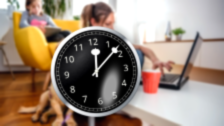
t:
12,08
